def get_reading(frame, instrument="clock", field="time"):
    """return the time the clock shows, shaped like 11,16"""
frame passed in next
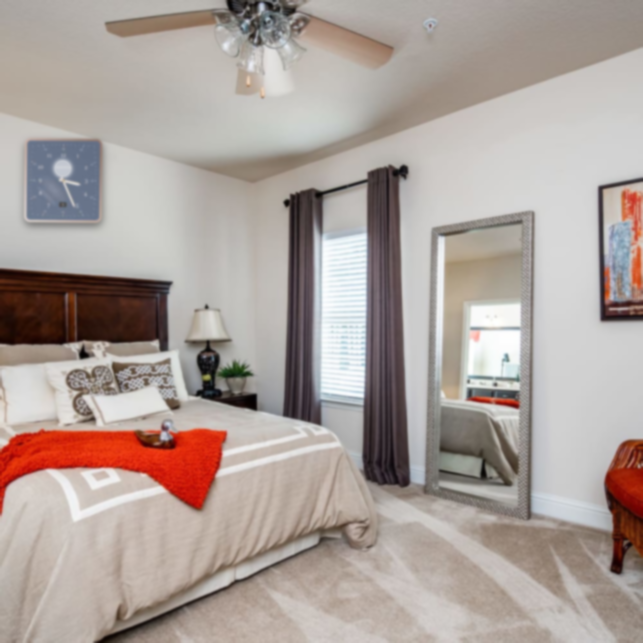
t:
3,26
